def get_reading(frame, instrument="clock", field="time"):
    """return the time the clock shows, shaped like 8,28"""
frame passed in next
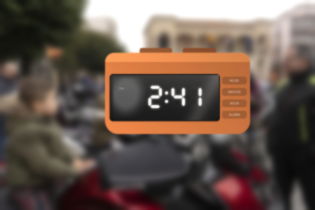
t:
2,41
